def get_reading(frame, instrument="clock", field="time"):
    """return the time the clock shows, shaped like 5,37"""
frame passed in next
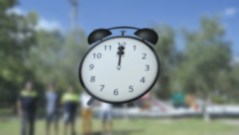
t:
12,00
